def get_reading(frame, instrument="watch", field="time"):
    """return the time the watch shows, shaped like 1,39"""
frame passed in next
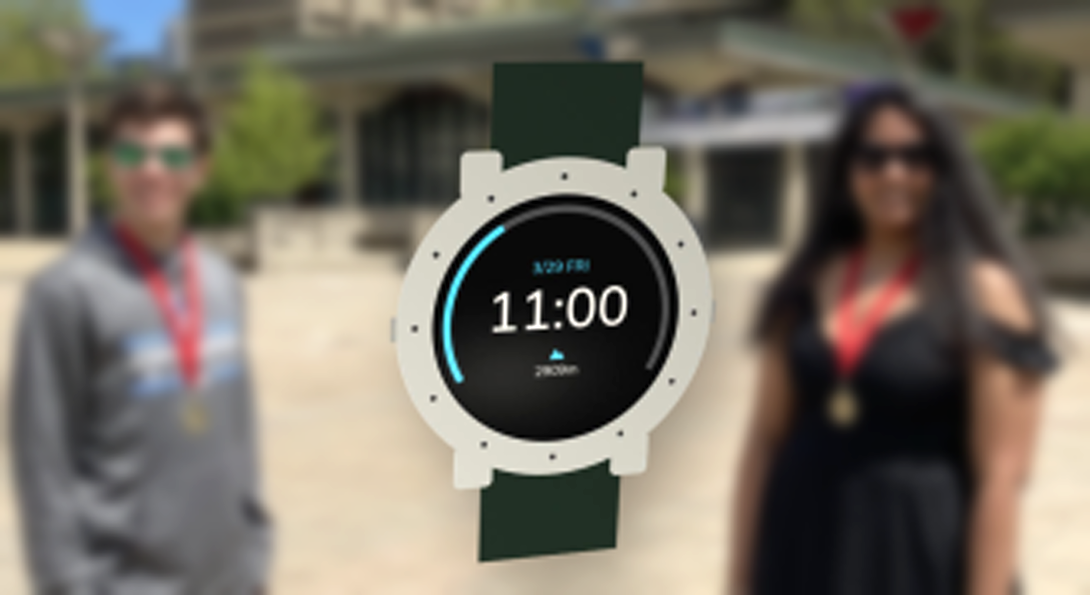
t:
11,00
